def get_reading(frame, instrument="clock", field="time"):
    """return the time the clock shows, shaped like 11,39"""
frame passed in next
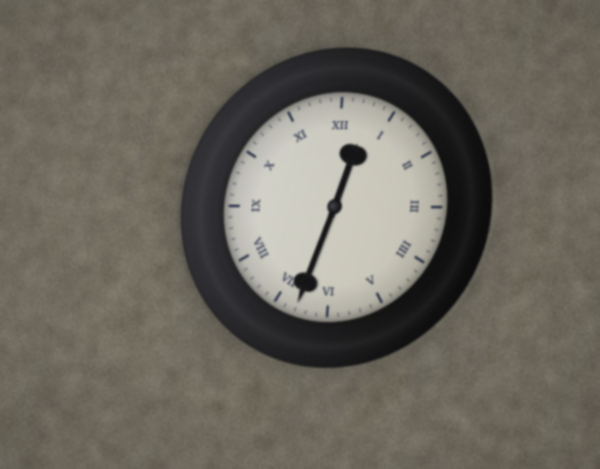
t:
12,33
